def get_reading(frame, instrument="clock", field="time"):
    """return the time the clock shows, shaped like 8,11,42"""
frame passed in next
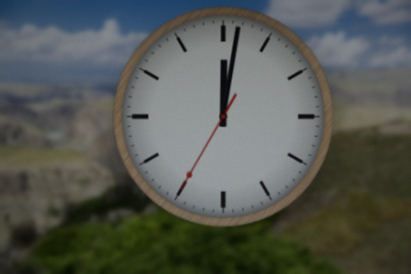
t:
12,01,35
